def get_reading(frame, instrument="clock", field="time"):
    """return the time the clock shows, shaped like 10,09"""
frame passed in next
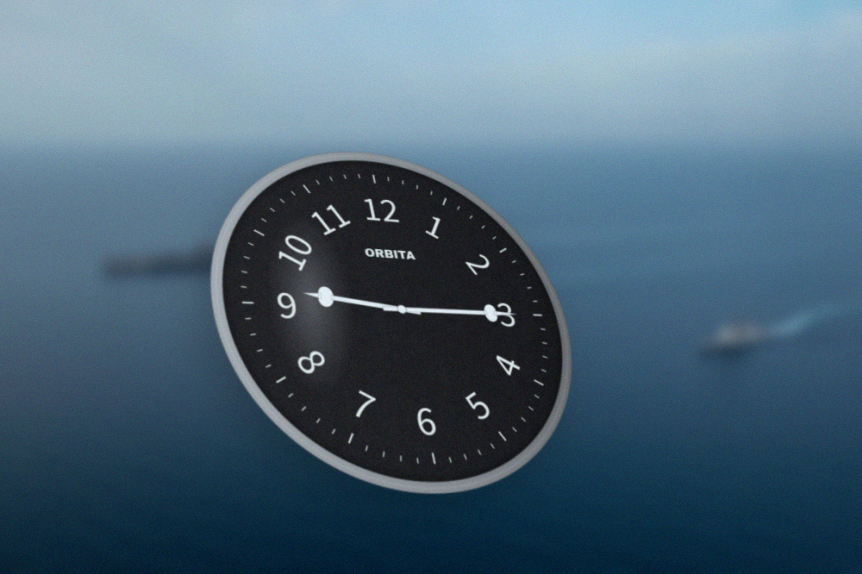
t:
9,15
